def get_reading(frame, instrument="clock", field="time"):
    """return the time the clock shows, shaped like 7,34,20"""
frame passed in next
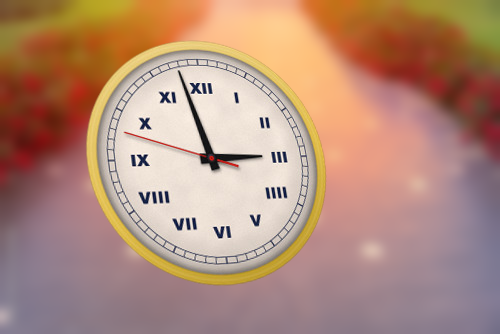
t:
2,57,48
